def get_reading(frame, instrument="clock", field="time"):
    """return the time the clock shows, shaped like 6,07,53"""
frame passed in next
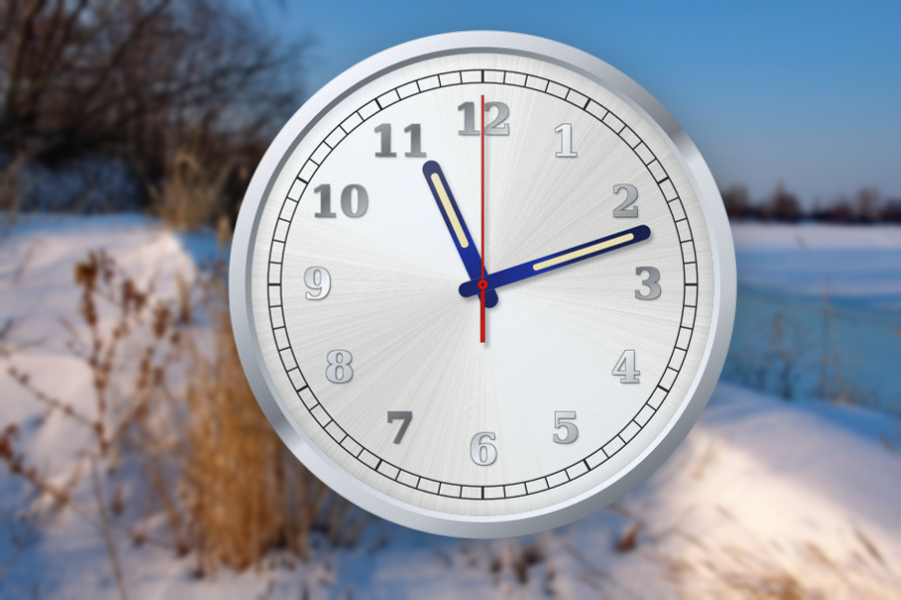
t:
11,12,00
